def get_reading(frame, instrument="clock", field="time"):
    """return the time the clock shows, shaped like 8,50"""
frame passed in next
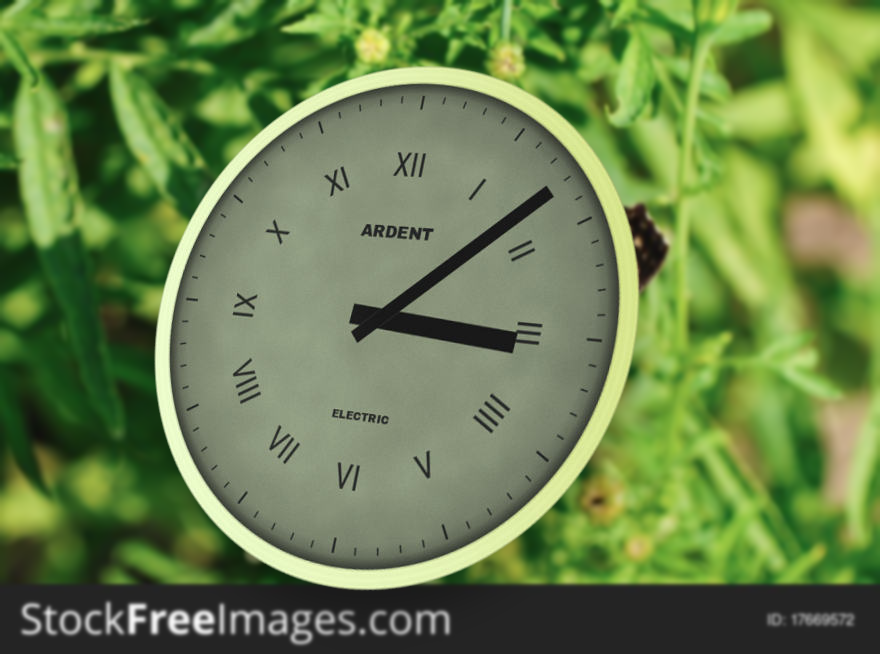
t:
3,08
